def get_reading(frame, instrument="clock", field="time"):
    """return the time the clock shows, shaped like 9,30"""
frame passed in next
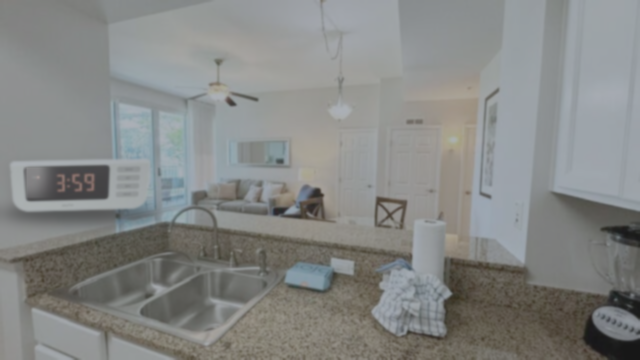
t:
3,59
